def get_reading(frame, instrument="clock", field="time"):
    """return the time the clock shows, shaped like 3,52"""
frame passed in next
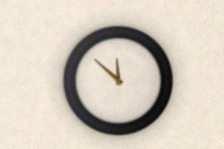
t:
11,52
